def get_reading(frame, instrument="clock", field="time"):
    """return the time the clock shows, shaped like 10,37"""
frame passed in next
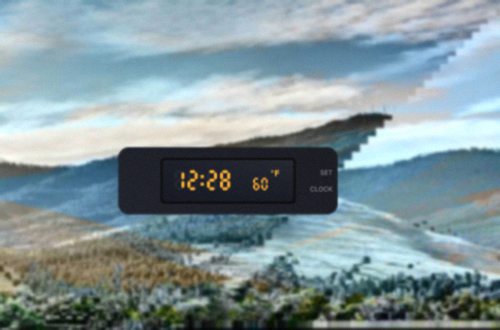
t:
12,28
